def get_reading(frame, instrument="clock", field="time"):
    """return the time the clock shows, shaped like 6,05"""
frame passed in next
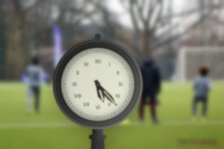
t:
5,23
